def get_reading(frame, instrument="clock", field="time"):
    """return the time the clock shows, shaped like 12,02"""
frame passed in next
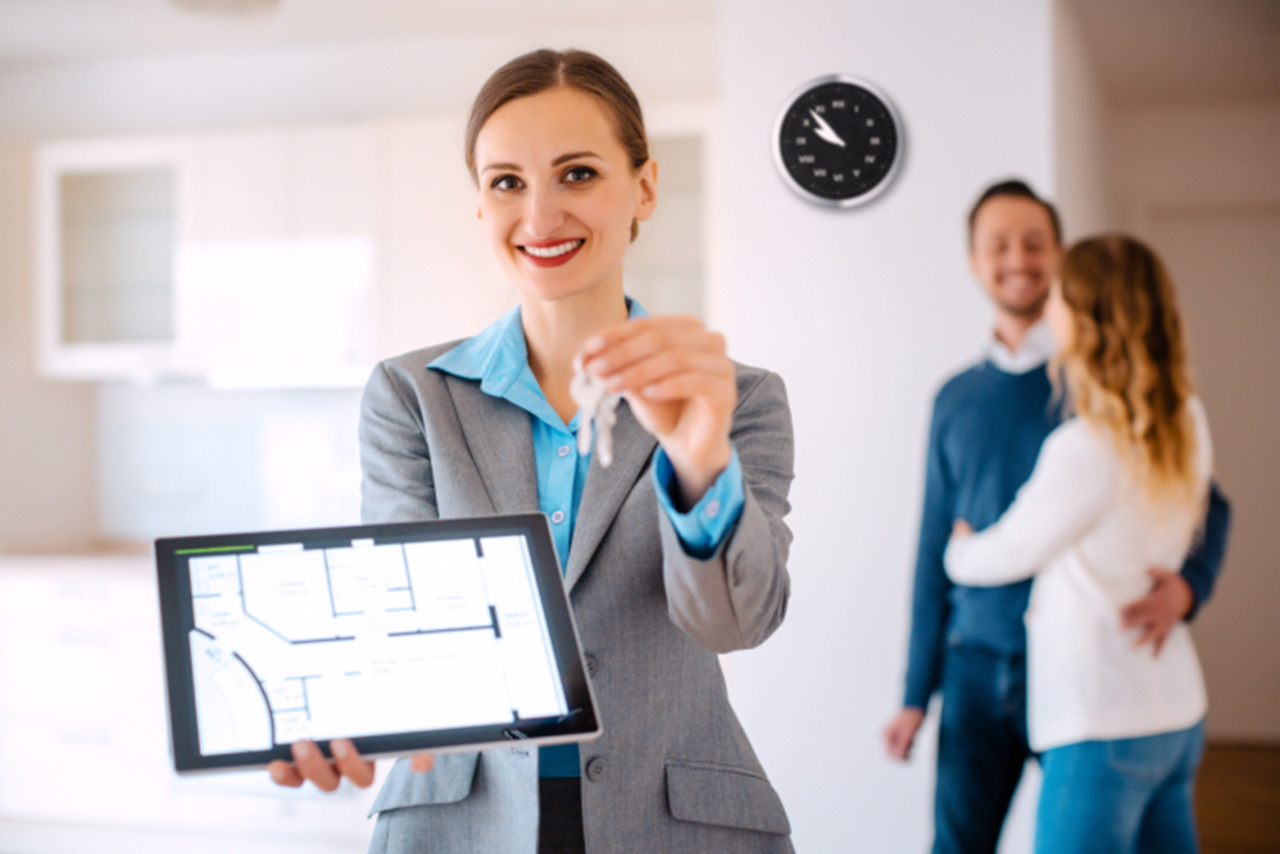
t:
9,53
